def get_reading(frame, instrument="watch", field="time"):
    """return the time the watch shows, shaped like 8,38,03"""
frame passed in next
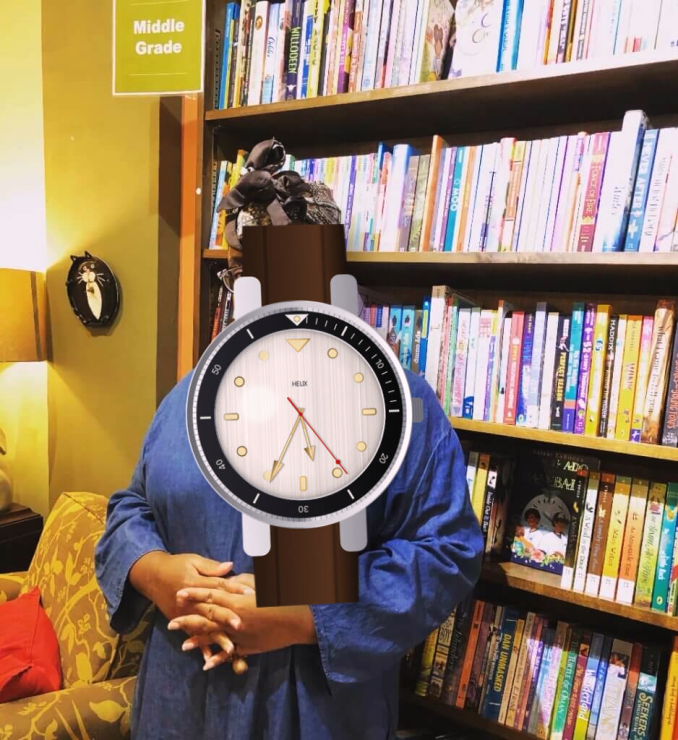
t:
5,34,24
